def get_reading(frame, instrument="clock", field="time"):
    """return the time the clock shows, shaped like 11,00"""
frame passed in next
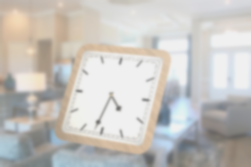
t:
4,32
